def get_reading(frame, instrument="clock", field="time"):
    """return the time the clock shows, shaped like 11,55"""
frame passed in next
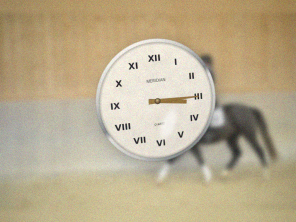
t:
3,15
